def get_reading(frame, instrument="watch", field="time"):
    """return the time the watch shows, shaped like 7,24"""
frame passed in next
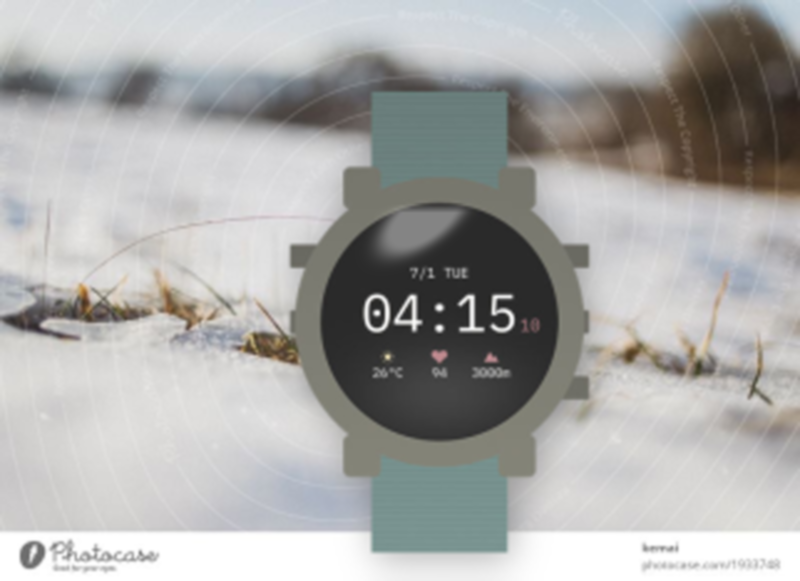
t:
4,15
